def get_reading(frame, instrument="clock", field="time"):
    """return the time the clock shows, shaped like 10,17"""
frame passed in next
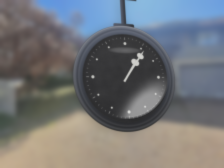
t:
1,06
